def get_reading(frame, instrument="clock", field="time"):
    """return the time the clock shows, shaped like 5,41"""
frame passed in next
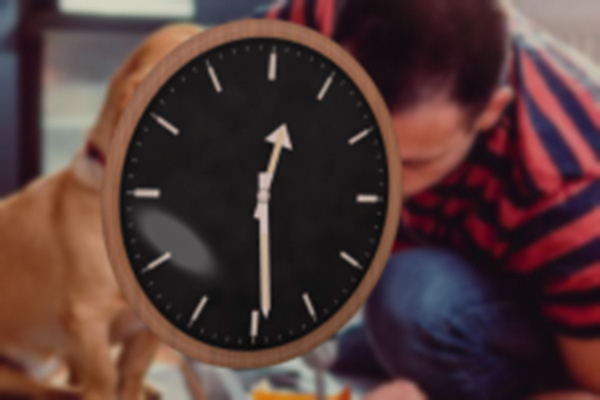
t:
12,29
